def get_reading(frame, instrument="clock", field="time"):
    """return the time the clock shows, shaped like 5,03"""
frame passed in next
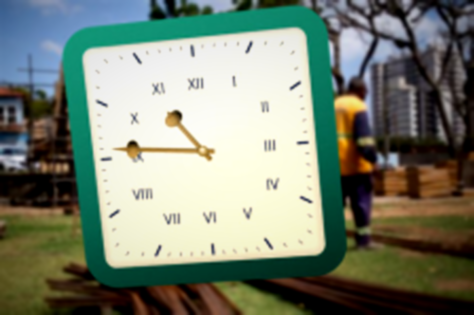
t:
10,46
